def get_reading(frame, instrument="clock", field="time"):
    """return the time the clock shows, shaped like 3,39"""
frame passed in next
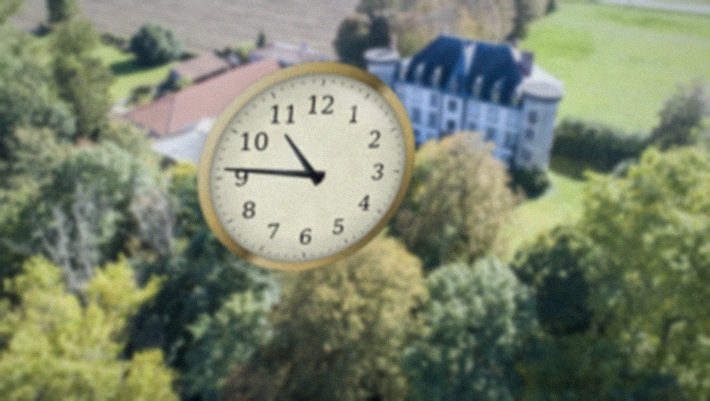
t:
10,46
